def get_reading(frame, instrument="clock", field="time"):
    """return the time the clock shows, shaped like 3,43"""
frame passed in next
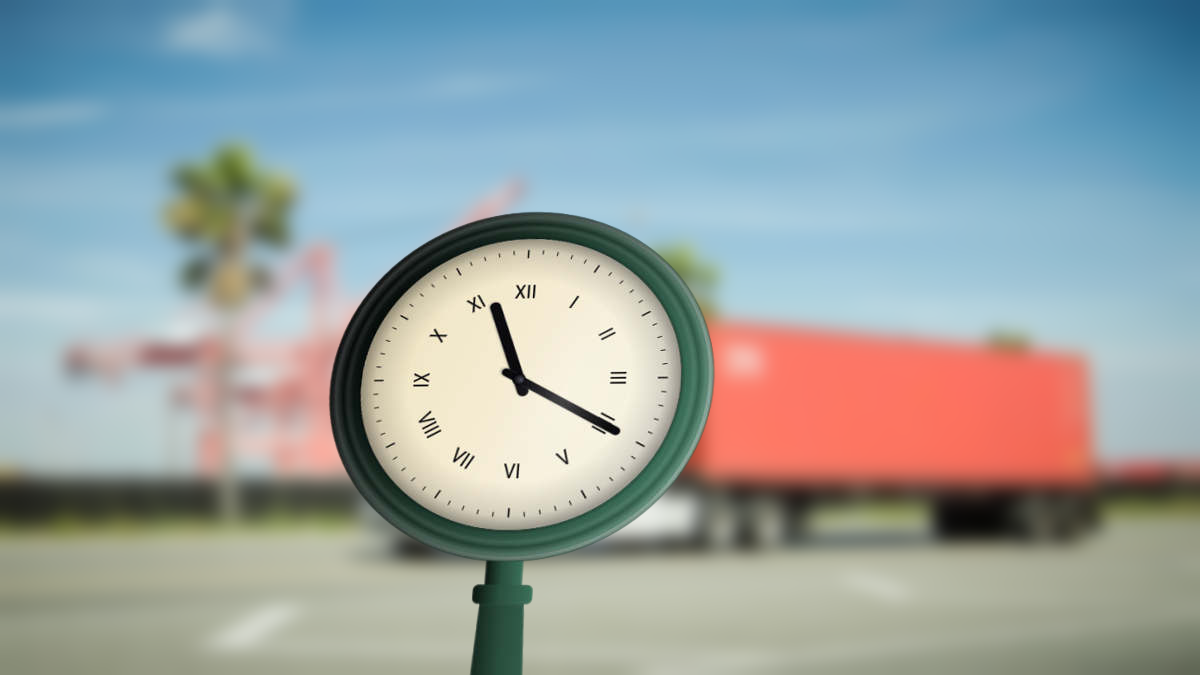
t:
11,20
